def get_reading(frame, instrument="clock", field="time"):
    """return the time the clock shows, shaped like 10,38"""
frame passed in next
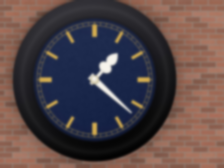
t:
1,22
